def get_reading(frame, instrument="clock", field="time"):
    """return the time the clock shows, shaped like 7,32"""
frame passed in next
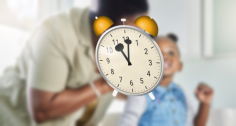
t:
11,01
